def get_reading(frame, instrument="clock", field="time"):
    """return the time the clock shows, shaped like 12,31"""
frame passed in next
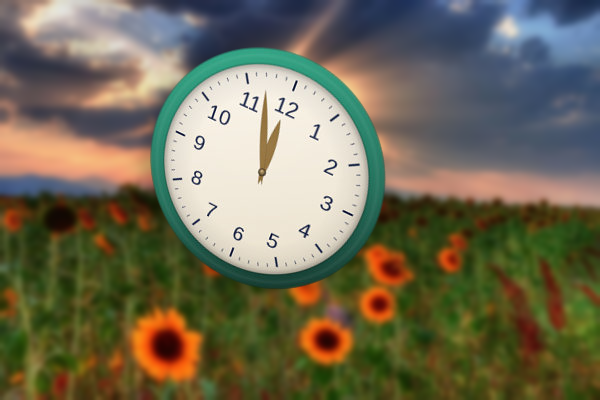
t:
11,57
